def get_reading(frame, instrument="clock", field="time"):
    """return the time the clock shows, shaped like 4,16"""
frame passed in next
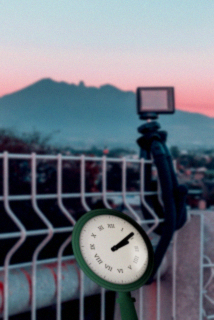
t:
2,09
